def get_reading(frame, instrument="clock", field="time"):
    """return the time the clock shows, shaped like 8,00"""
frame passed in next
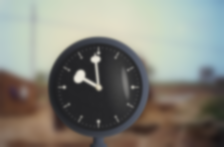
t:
9,59
